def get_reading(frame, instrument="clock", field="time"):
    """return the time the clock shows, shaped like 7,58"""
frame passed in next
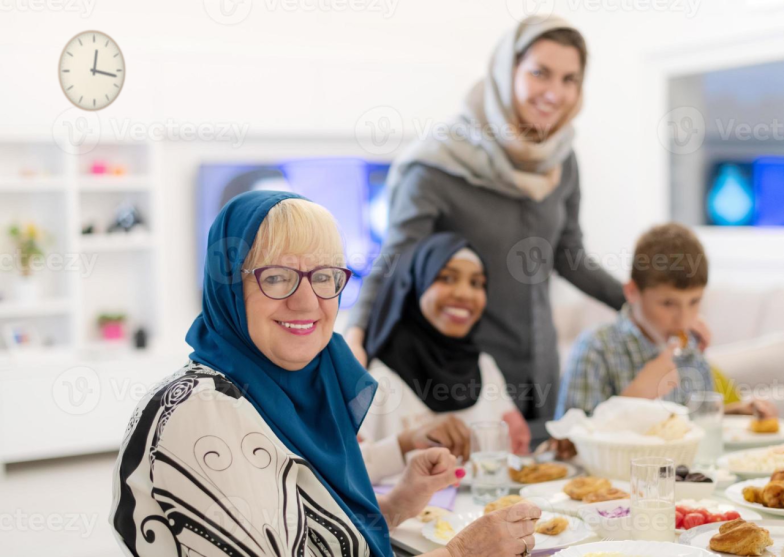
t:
12,17
